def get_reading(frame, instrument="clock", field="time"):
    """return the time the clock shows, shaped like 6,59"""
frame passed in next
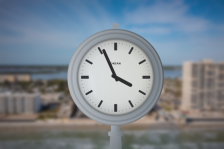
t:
3,56
